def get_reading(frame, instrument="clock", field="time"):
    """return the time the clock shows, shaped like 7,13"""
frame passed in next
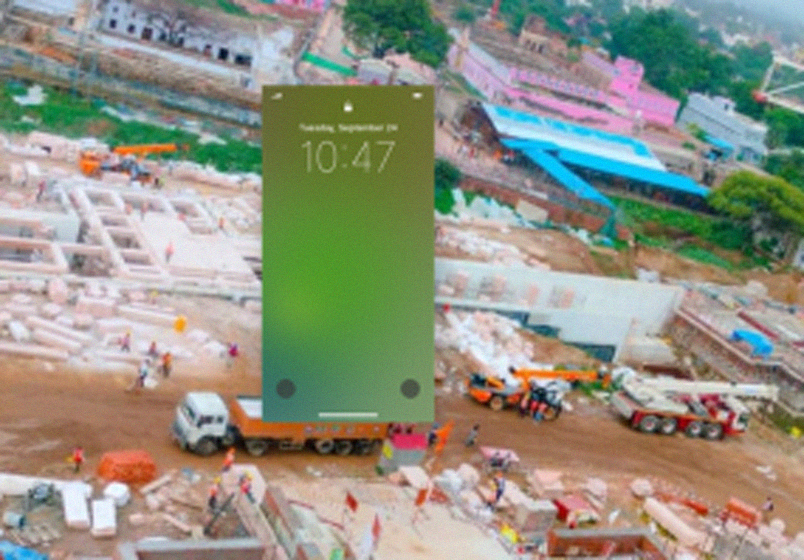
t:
10,47
